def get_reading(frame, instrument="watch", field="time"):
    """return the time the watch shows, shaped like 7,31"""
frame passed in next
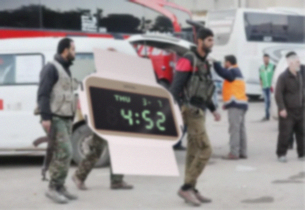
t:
4,52
